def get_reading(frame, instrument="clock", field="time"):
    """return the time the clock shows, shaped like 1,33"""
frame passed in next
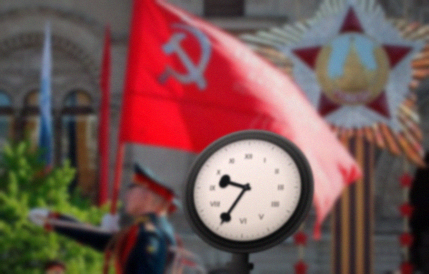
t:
9,35
